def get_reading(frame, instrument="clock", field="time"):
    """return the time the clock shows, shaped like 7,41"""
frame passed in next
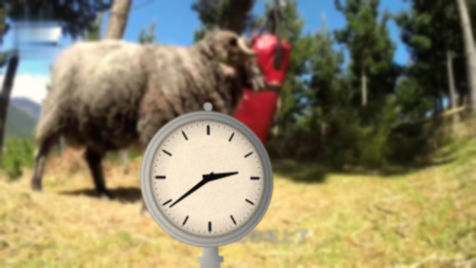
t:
2,39
